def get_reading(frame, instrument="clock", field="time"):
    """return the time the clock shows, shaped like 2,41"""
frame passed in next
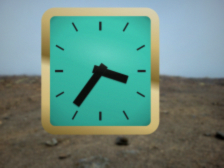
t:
3,36
